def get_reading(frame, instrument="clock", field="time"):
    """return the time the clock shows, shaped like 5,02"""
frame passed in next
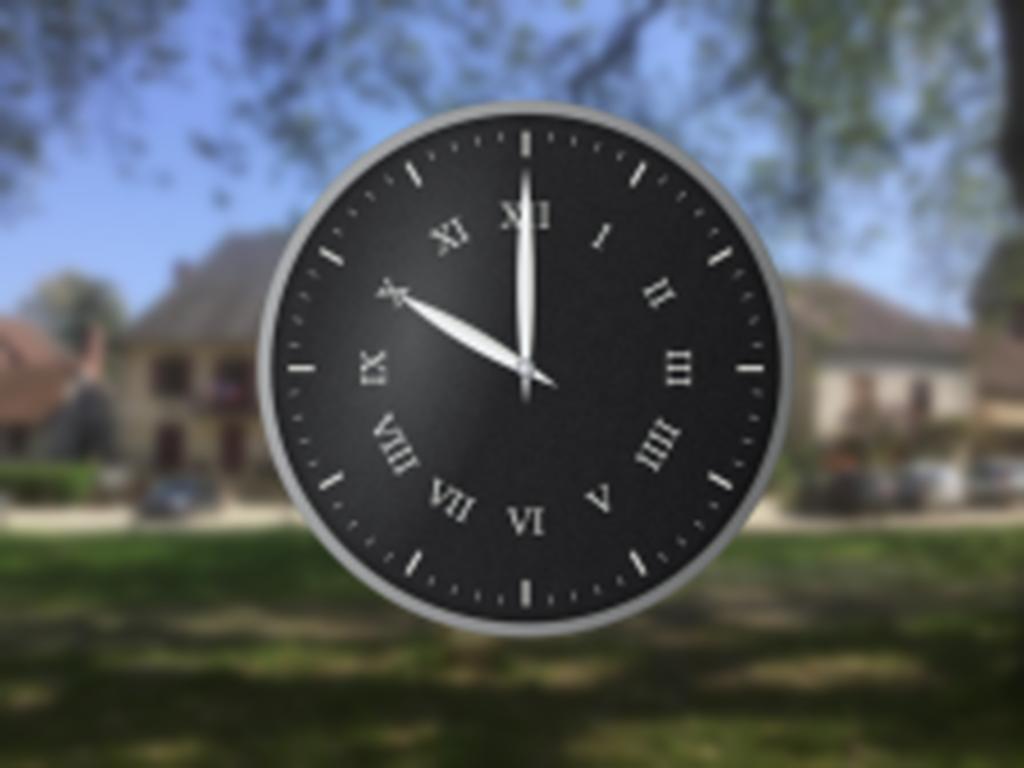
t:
10,00
